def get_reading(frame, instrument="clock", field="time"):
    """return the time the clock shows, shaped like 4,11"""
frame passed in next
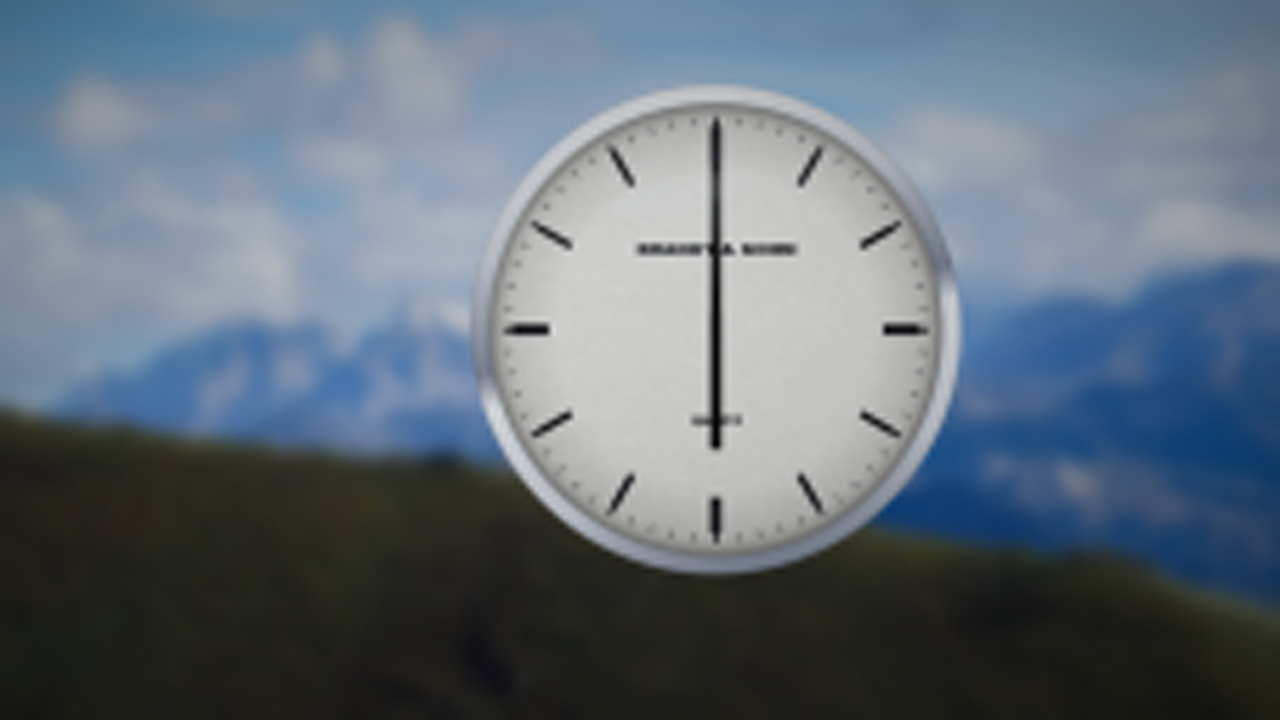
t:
6,00
